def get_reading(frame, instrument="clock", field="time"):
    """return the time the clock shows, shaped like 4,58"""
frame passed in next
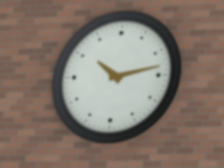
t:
10,13
